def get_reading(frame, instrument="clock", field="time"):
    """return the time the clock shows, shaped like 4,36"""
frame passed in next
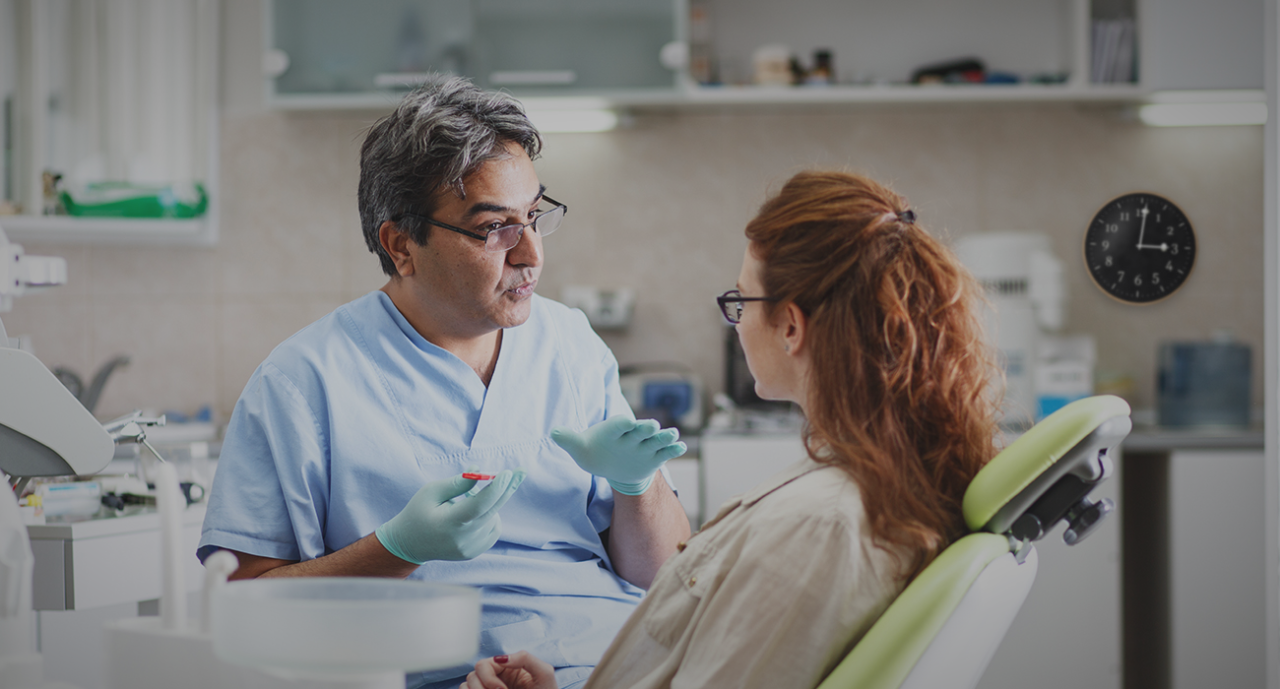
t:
3,01
